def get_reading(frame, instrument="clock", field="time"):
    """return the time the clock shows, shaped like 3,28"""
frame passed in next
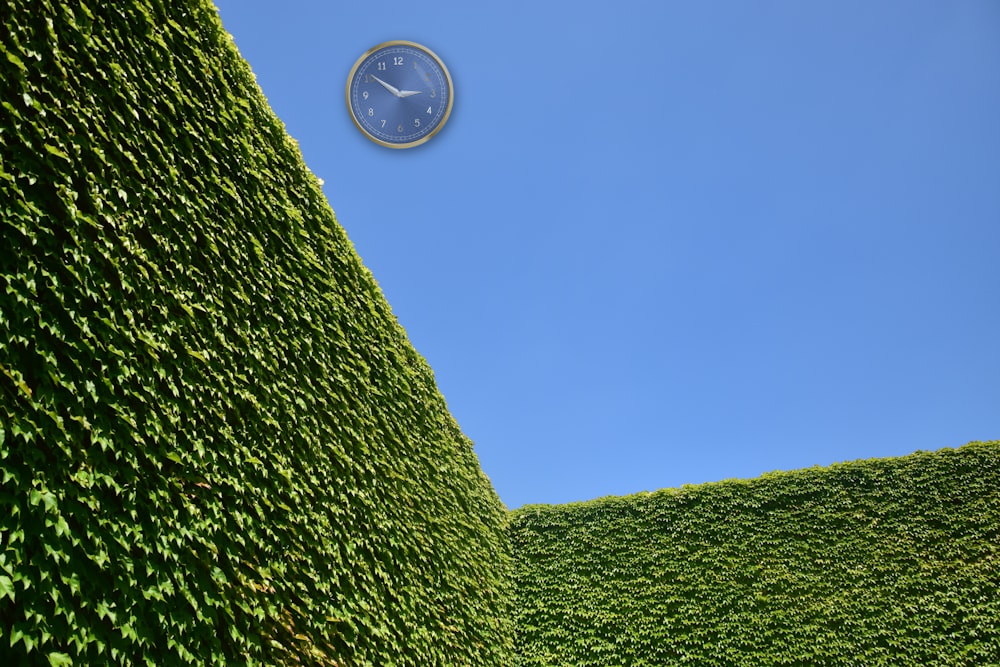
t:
2,51
